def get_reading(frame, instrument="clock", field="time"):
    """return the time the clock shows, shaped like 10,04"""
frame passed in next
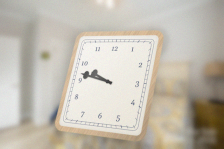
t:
9,47
